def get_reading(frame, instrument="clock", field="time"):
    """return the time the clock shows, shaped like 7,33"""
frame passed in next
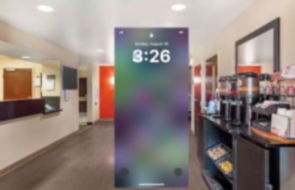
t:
3,26
